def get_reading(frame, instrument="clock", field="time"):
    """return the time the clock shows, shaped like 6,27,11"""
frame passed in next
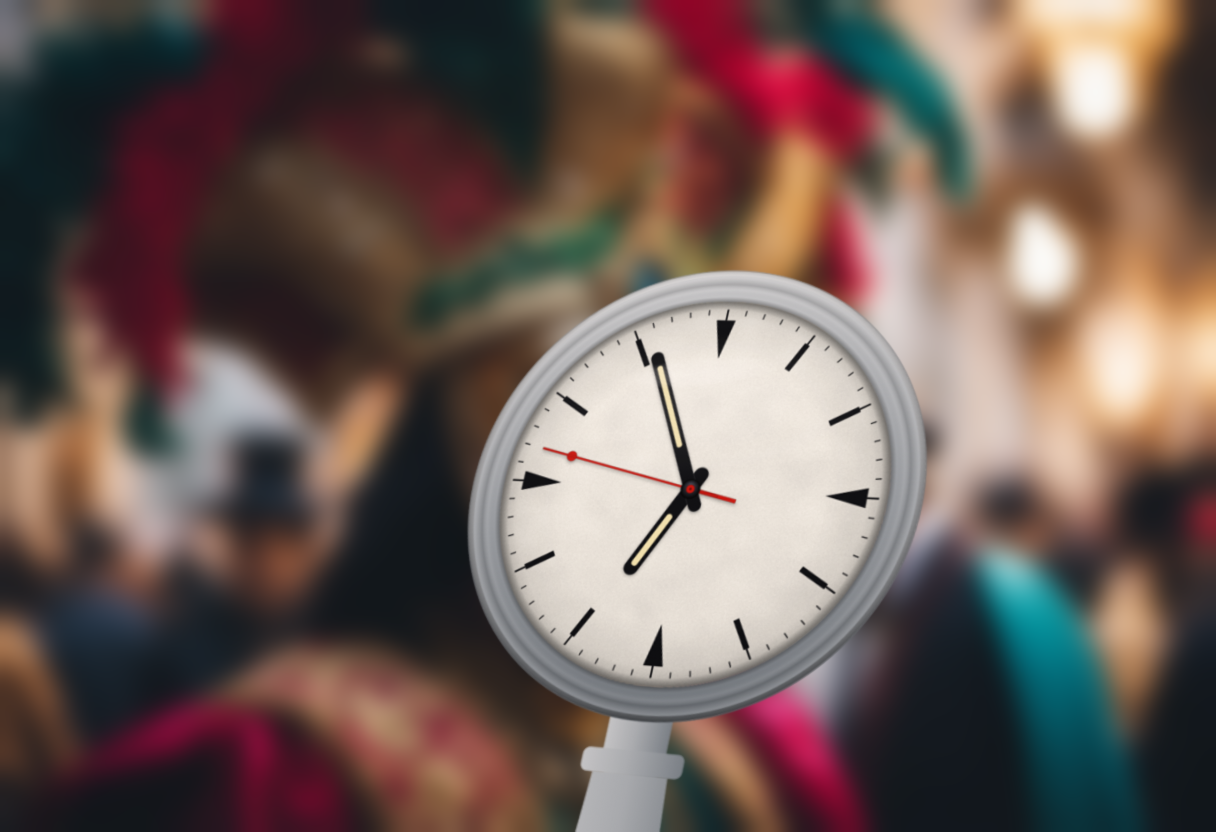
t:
6,55,47
